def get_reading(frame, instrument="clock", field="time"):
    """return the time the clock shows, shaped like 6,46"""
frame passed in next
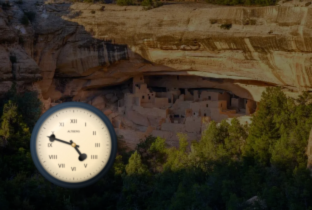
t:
4,48
